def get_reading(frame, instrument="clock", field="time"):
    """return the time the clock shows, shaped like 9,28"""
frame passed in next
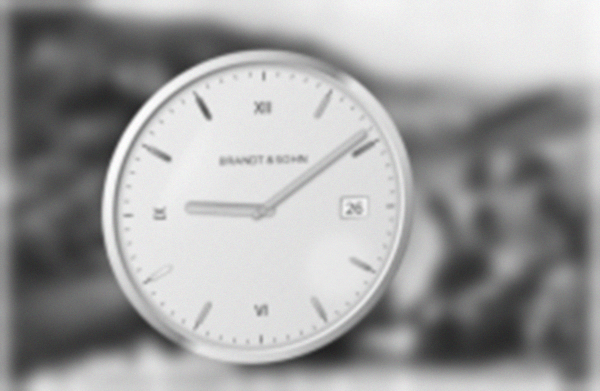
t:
9,09
